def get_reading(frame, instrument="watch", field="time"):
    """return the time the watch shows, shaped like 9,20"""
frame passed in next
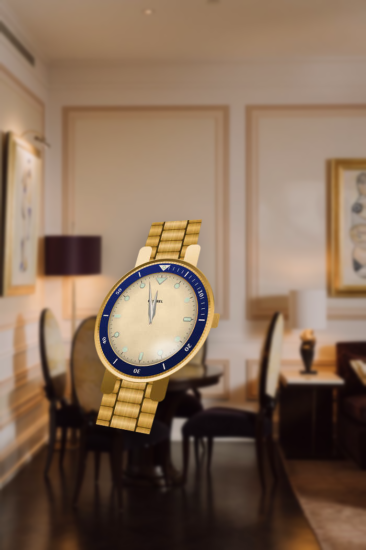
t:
11,57
